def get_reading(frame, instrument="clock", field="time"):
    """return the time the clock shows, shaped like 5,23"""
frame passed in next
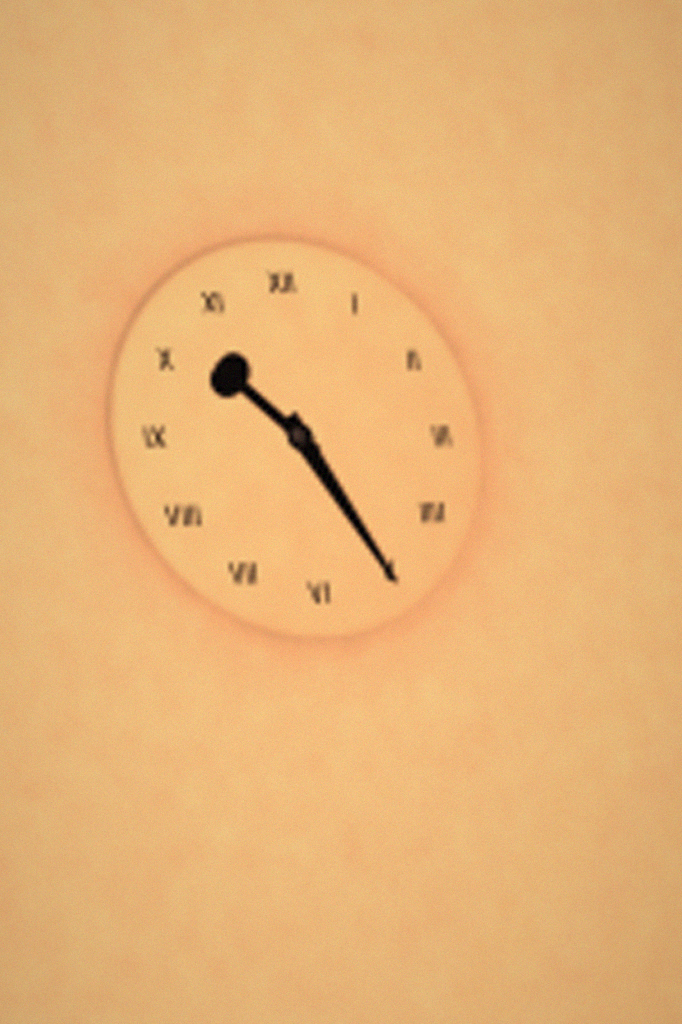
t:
10,25
